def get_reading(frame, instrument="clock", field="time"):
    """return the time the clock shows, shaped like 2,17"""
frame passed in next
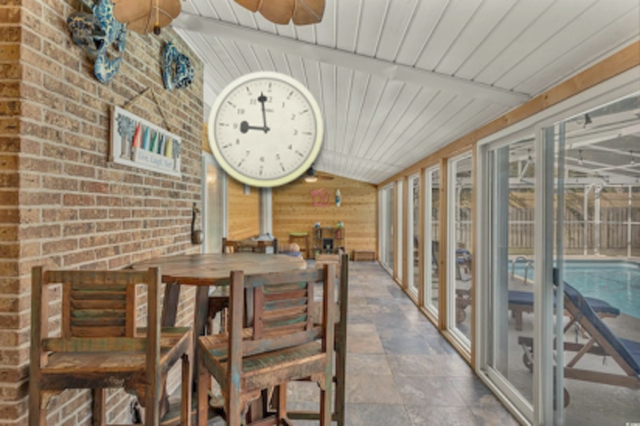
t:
8,58
